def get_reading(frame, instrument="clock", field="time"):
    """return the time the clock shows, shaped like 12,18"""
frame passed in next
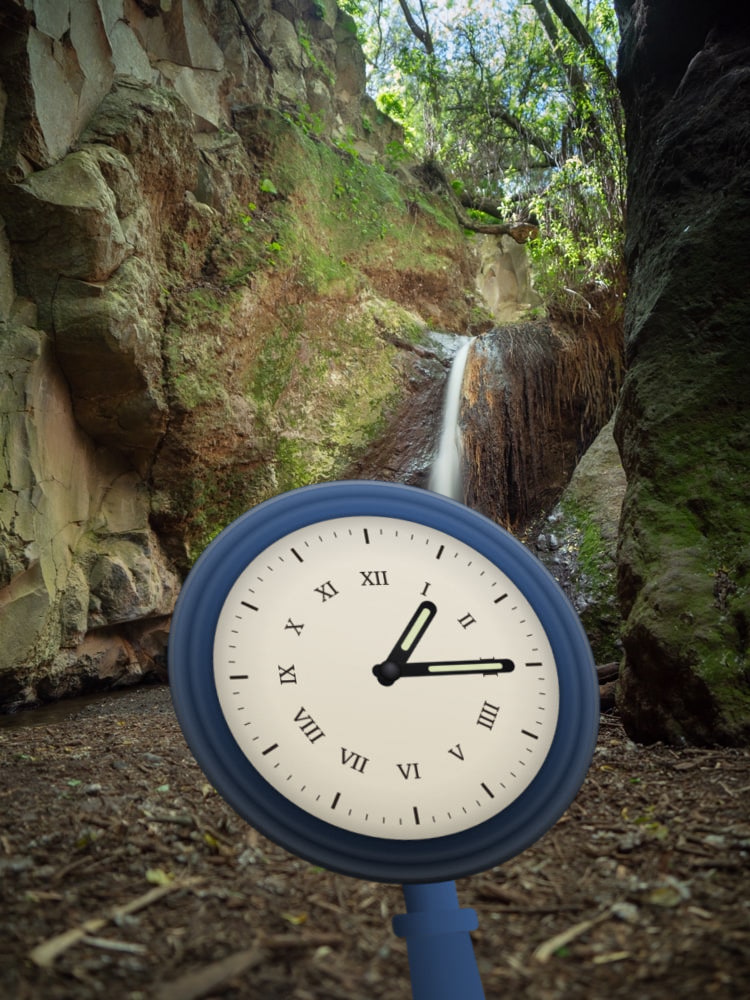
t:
1,15
